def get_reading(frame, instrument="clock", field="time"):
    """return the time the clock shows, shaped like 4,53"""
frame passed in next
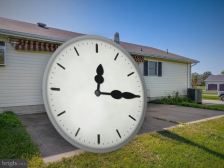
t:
12,15
